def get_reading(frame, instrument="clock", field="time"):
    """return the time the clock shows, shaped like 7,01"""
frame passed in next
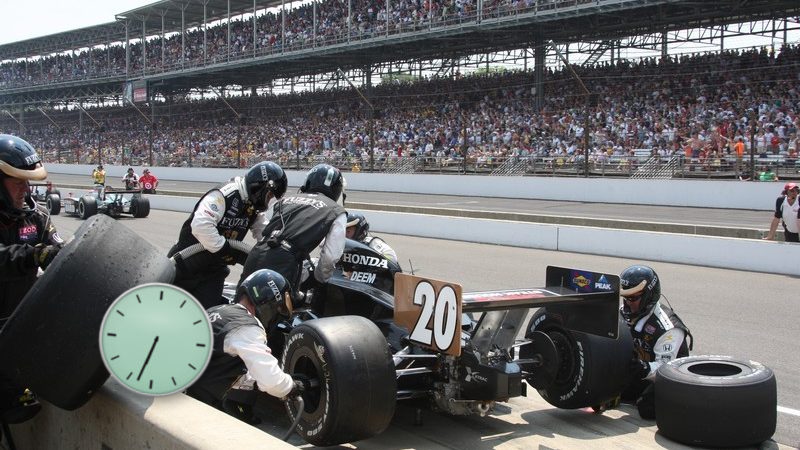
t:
6,33
